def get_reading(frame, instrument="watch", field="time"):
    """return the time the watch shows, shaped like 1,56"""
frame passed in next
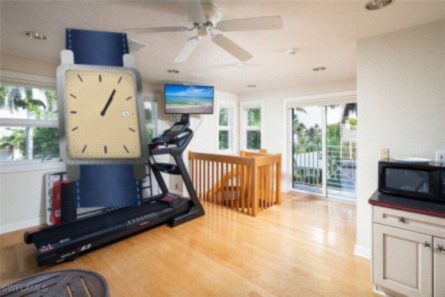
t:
1,05
